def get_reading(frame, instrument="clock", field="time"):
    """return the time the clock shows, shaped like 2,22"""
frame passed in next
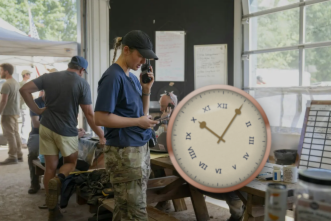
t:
10,05
